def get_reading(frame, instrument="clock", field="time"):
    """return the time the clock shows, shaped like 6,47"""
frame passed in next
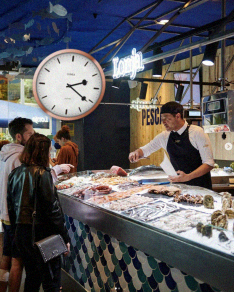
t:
2,21
